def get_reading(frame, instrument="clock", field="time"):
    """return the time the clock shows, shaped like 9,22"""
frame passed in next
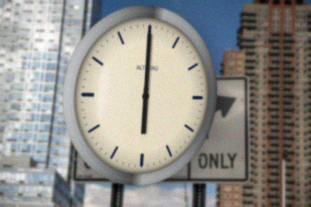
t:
6,00
